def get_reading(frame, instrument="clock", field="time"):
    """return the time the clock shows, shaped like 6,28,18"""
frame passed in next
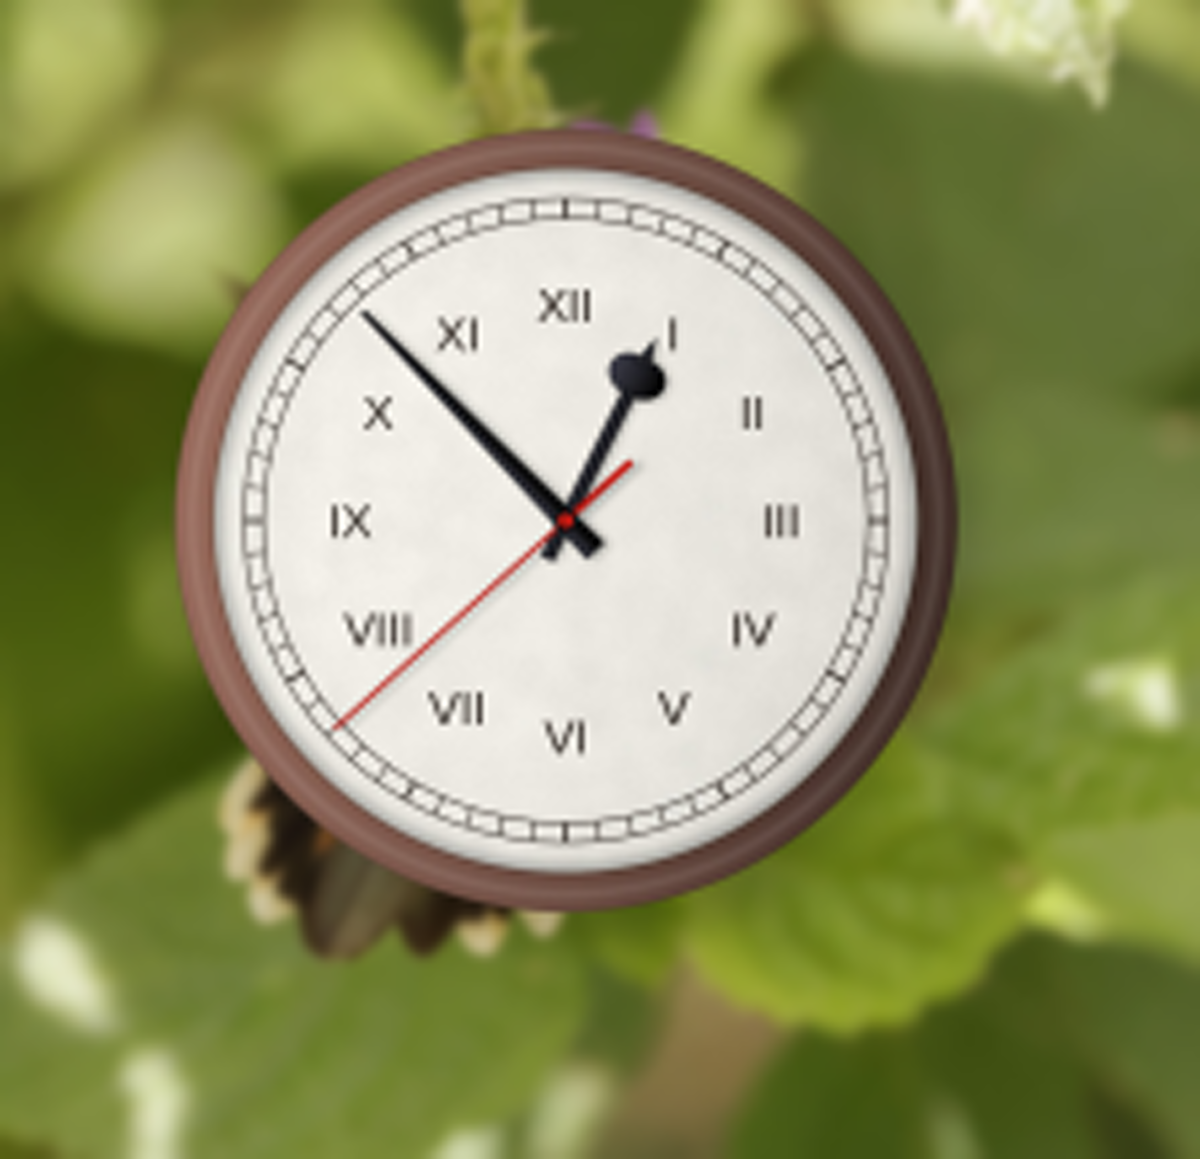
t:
12,52,38
